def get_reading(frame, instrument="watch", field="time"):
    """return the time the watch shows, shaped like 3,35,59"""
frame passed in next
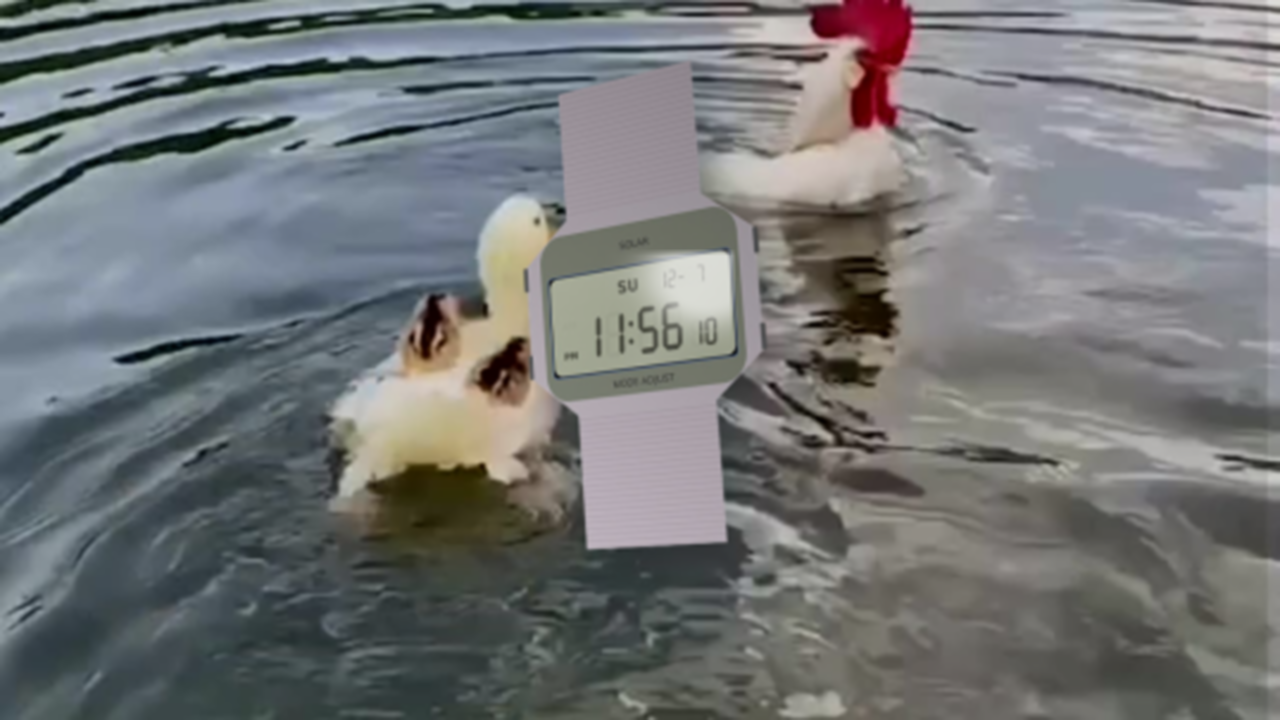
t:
11,56,10
